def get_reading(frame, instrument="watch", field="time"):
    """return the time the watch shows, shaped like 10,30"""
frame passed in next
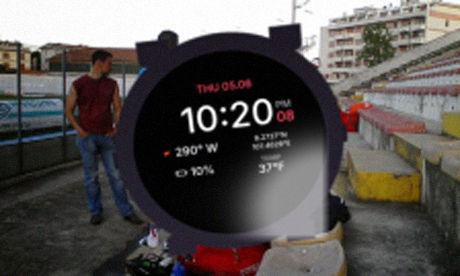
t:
10,20
